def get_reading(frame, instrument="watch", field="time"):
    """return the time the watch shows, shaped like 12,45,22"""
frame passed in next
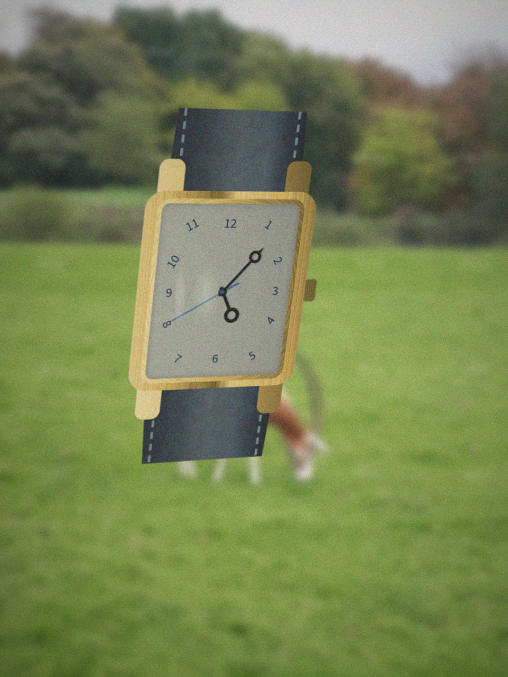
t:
5,06,40
